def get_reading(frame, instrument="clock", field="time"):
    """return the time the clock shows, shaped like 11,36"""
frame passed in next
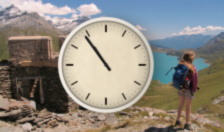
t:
10,54
